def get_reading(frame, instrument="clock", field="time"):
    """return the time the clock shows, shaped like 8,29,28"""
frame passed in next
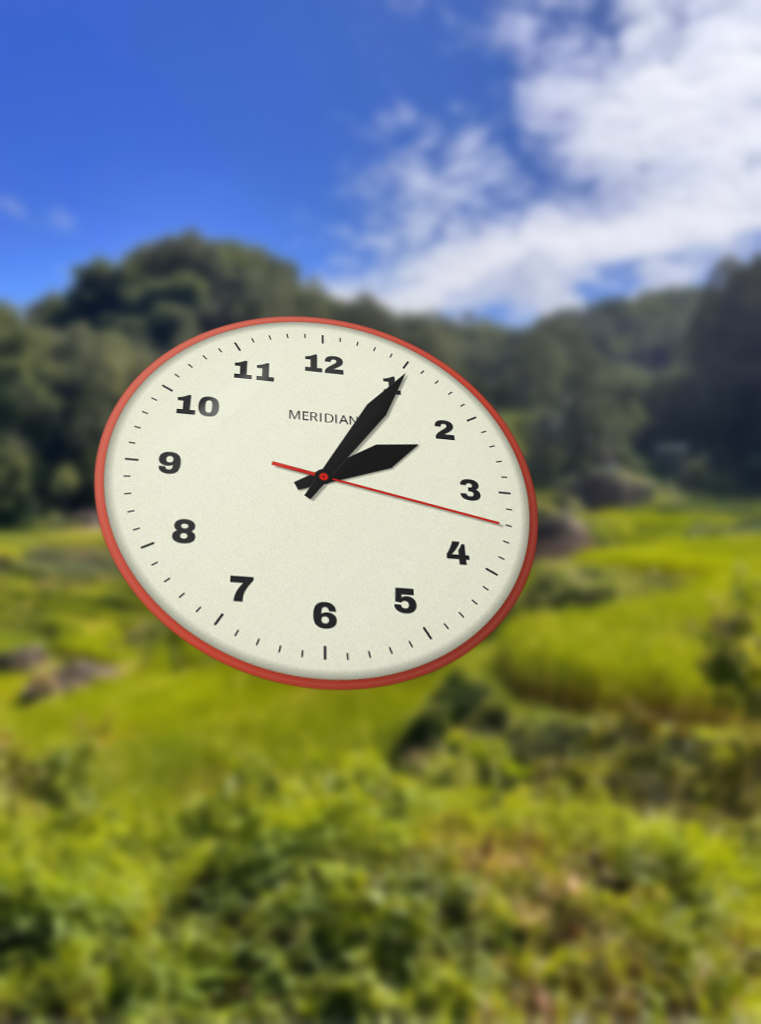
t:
2,05,17
